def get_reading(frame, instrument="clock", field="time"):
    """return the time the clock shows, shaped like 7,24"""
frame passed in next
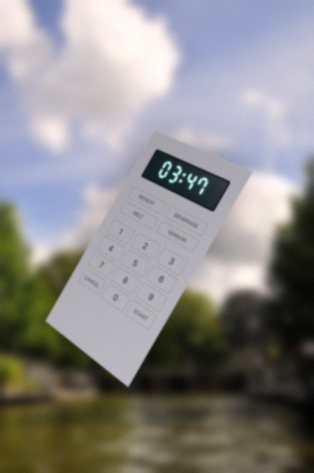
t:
3,47
